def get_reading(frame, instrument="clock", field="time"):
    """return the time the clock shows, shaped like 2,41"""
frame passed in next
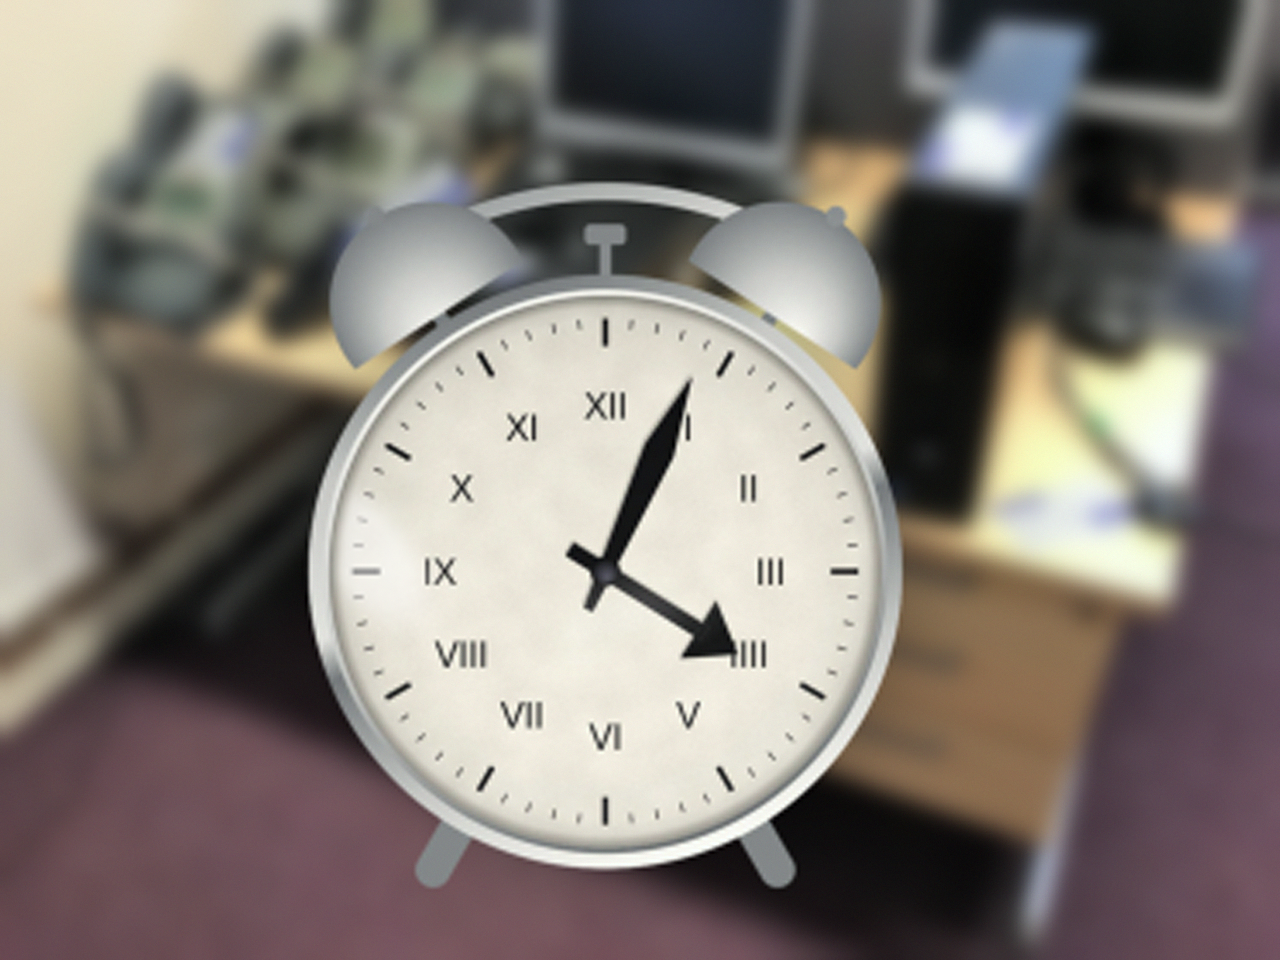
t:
4,04
